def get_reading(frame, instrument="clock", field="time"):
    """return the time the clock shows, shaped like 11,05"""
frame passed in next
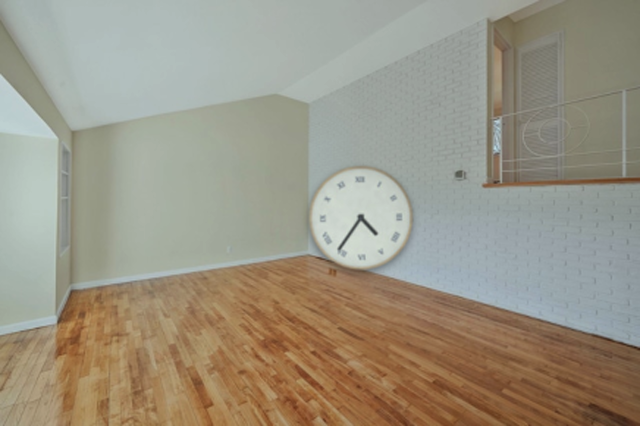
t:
4,36
